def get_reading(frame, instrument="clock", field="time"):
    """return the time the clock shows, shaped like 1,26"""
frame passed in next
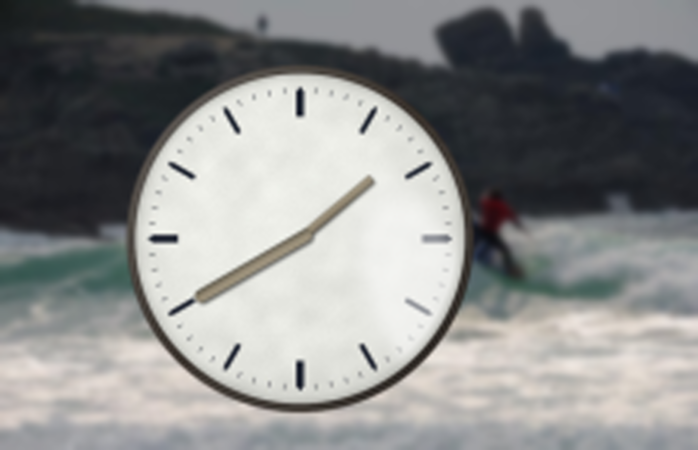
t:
1,40
